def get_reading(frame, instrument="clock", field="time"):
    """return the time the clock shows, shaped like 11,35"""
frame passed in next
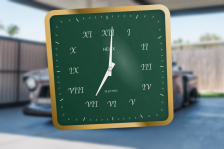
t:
7,01
